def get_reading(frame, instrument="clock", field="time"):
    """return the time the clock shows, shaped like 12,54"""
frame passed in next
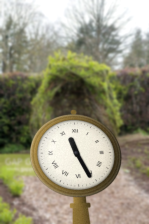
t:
11,26
